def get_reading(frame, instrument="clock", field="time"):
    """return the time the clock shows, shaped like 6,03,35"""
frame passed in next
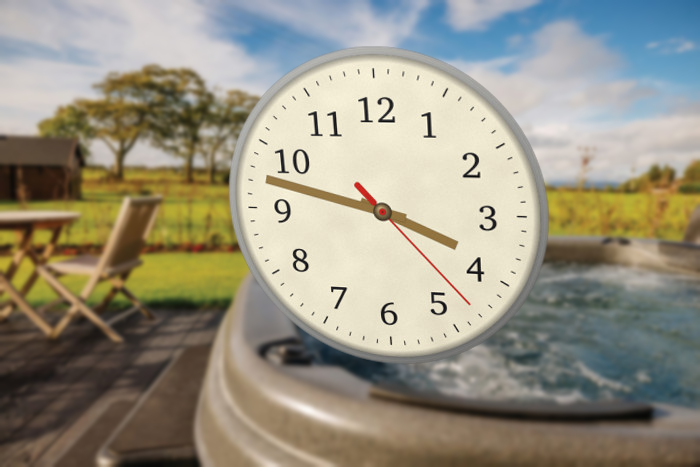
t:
3,47,23
